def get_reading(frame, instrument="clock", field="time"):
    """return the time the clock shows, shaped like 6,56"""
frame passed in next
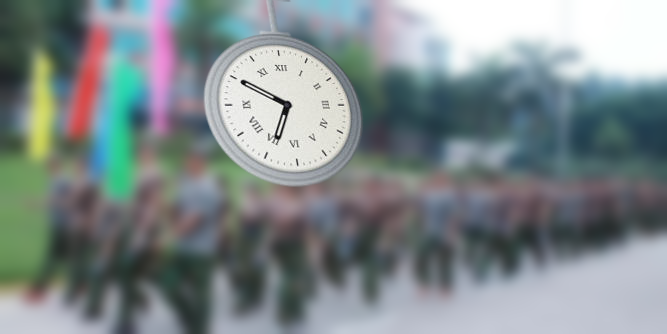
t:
6,50
